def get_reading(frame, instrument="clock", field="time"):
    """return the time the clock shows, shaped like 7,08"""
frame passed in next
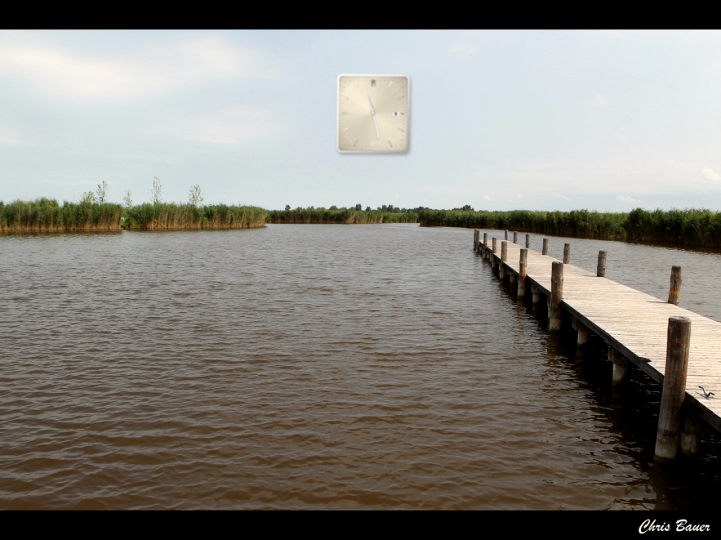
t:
11,28
